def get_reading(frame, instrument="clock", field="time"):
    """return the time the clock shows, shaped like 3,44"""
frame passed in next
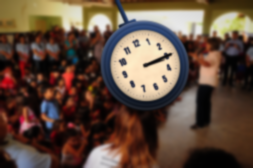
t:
3,15
